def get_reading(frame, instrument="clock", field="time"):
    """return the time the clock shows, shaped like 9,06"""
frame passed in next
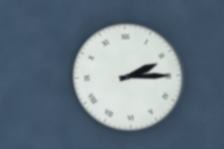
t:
2,15
